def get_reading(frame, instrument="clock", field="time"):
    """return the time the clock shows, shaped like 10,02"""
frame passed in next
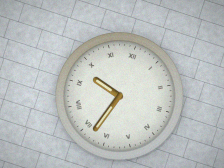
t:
9,33
